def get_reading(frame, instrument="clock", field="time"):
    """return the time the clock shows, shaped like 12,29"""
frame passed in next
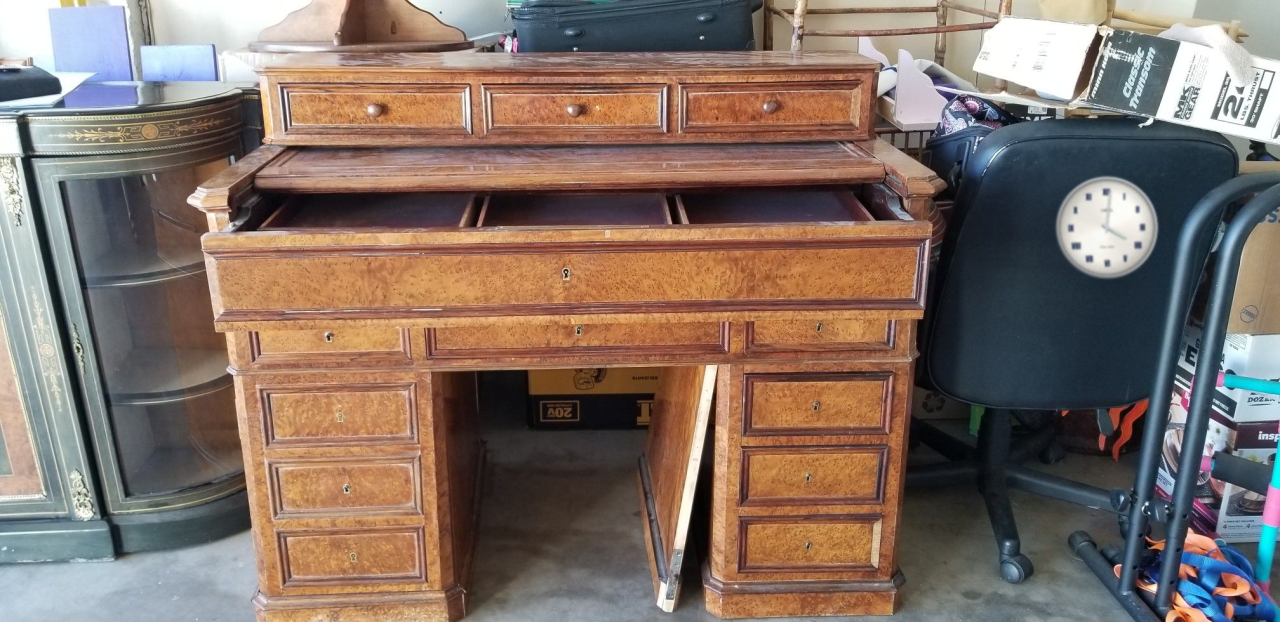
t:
4,01
